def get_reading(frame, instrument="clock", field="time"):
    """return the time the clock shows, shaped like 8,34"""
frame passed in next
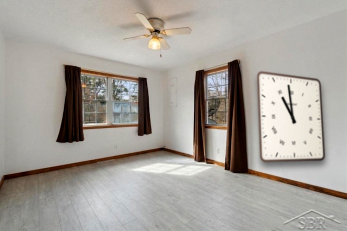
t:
10,59
